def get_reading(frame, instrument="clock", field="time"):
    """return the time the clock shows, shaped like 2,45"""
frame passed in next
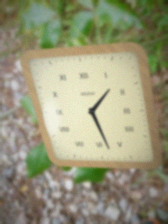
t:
1,28
